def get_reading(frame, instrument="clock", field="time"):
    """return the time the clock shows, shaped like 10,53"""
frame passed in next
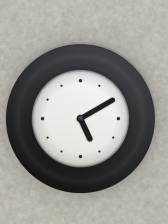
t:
5,10
